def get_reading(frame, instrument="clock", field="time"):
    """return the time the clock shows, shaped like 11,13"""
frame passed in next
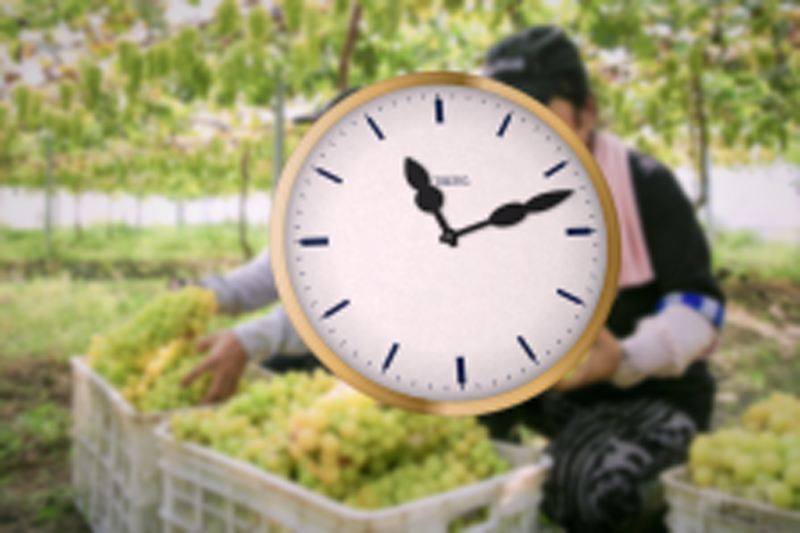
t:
11,12
